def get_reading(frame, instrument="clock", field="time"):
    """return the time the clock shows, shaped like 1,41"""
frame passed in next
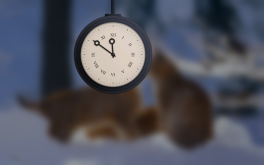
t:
11,51
